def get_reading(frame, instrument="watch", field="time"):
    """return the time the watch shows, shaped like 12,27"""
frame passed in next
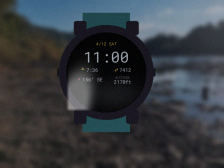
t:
11,00
